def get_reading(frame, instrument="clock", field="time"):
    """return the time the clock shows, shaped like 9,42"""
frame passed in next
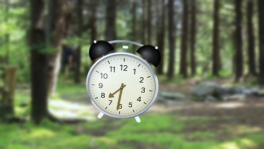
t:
7,31
